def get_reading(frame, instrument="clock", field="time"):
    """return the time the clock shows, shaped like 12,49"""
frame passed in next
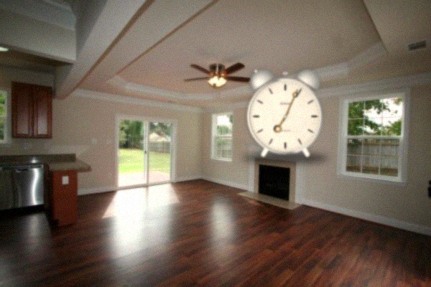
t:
7,04
